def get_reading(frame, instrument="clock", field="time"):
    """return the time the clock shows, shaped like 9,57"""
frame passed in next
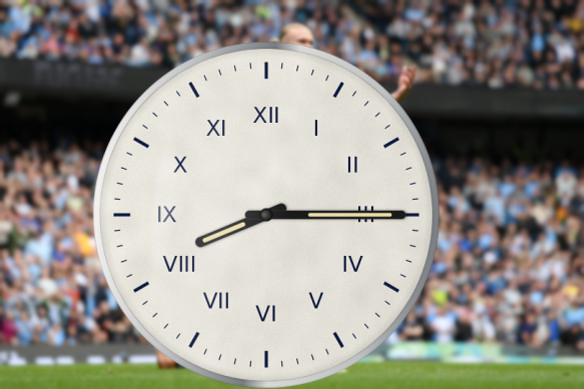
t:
8,15
